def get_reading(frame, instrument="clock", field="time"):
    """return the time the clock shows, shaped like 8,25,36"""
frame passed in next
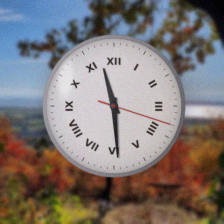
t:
11,29,18
